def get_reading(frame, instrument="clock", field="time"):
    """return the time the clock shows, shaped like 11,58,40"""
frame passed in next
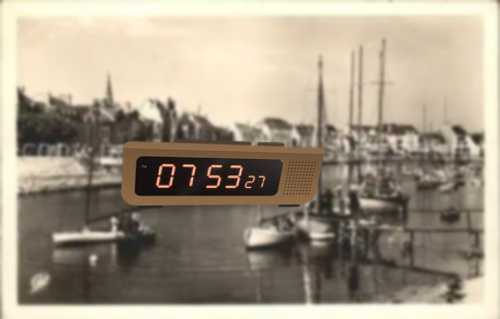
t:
7,53,27
